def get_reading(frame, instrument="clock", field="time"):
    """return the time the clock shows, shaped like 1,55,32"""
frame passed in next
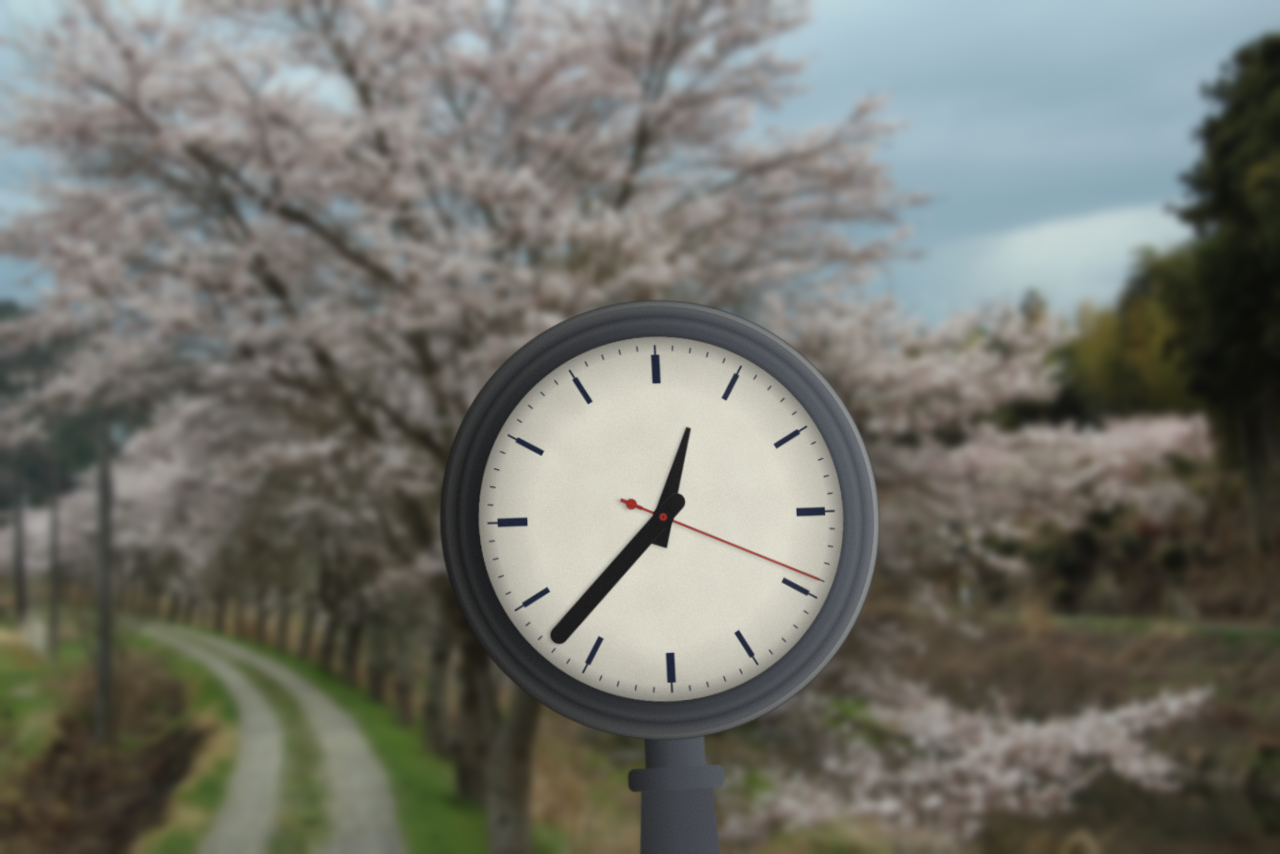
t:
12,37,19
